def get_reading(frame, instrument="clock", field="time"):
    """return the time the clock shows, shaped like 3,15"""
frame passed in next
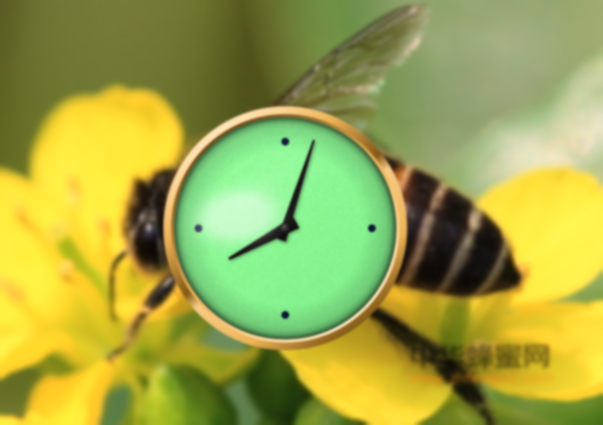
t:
8,03
